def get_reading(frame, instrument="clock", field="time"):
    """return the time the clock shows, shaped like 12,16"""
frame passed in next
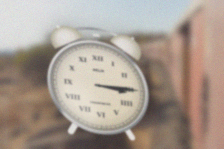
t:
3,15
